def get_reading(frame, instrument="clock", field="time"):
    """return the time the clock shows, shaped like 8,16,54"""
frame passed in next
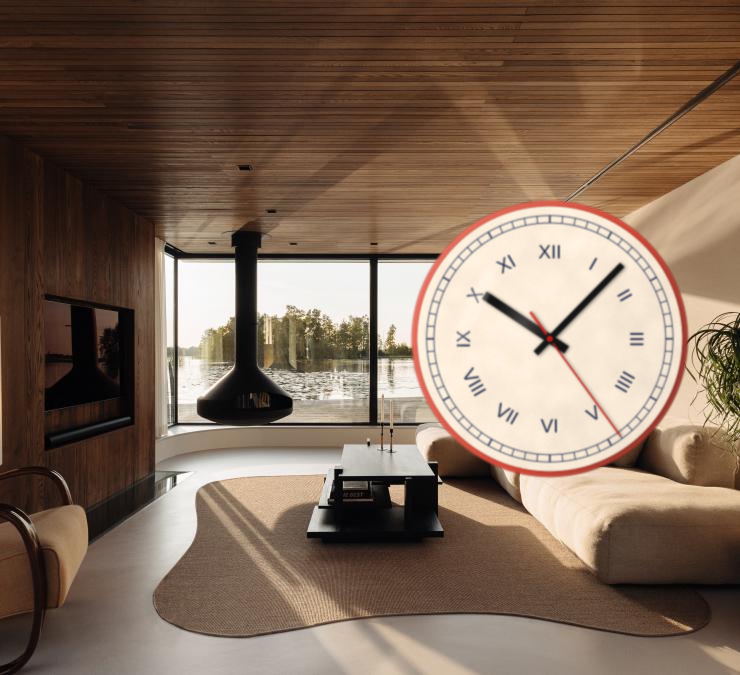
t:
10,07,24
